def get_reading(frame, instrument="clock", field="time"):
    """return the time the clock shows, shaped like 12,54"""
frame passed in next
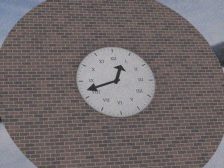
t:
12,42
